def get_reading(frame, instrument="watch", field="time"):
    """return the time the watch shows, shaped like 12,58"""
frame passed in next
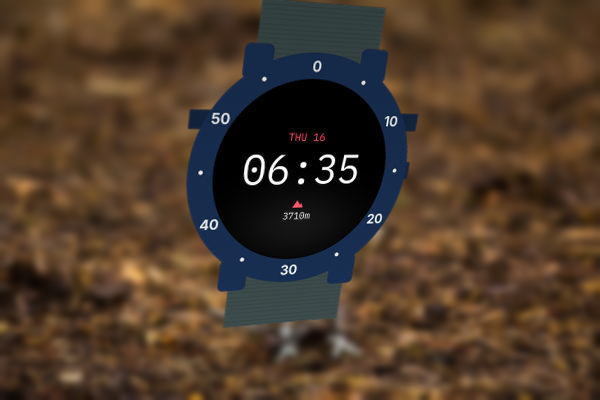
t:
6,35
